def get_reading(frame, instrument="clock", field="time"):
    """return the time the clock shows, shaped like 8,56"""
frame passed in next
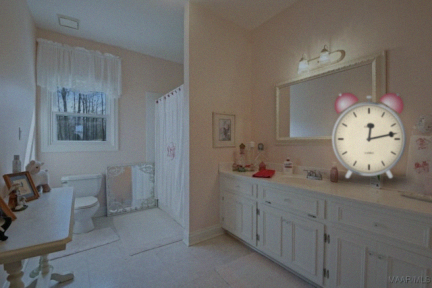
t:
12,13
